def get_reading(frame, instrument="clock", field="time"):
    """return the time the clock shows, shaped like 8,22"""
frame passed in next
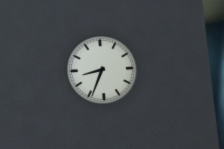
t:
8,34
